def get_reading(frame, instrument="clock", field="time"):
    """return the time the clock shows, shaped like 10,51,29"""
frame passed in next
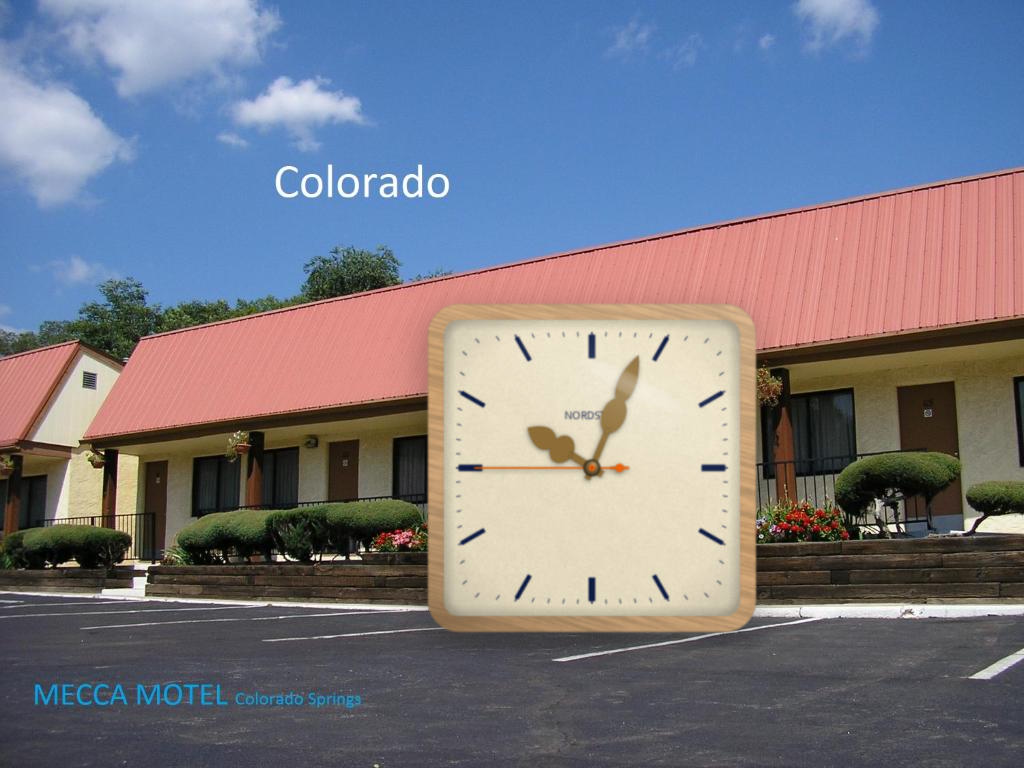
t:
10,03,45
